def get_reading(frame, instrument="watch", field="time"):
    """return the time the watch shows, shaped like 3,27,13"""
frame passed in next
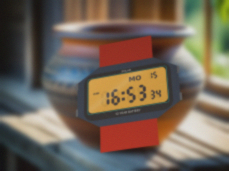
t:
16,53,34
